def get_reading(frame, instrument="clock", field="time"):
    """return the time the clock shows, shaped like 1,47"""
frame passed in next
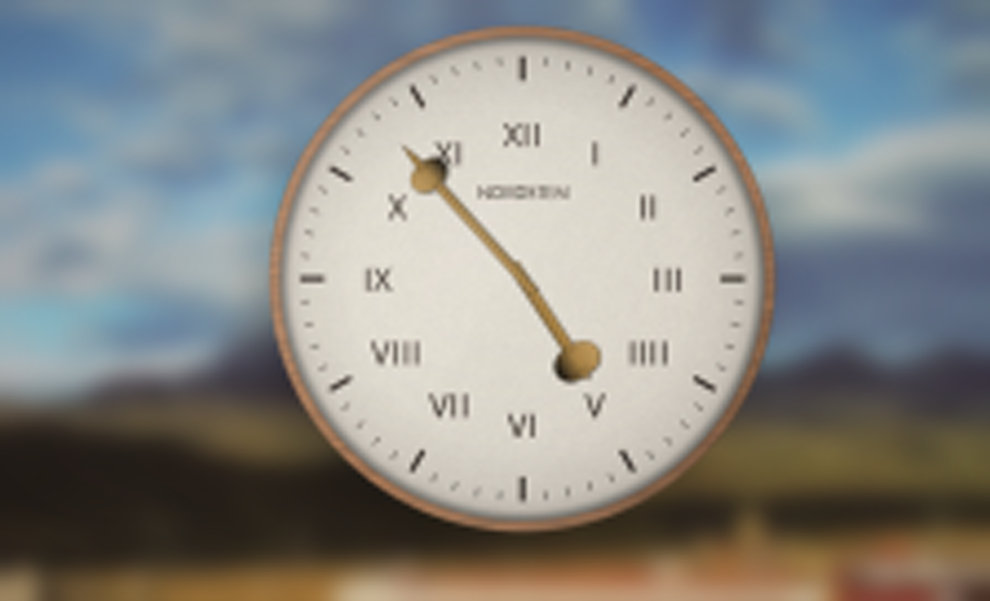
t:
4,53
